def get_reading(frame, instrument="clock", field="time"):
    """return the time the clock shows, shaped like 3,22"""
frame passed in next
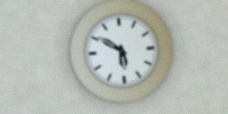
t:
5,51
